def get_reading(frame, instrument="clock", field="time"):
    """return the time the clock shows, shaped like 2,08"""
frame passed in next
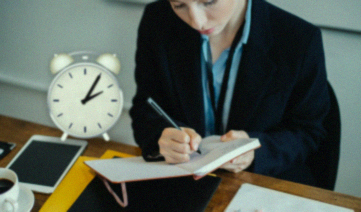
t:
2,05
